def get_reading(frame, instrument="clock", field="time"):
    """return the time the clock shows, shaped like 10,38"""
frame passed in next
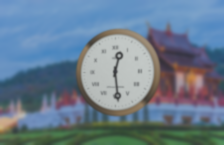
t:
12,29
